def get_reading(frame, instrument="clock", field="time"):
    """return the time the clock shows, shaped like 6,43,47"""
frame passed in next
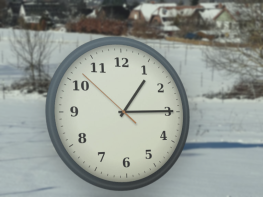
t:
1,14,52
